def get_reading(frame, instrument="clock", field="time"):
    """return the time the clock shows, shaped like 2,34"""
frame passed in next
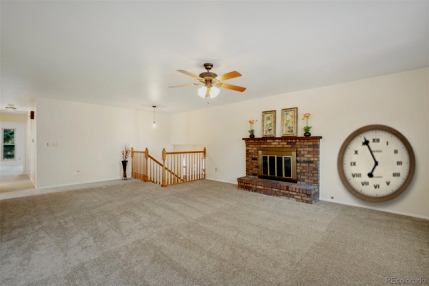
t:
6,56
